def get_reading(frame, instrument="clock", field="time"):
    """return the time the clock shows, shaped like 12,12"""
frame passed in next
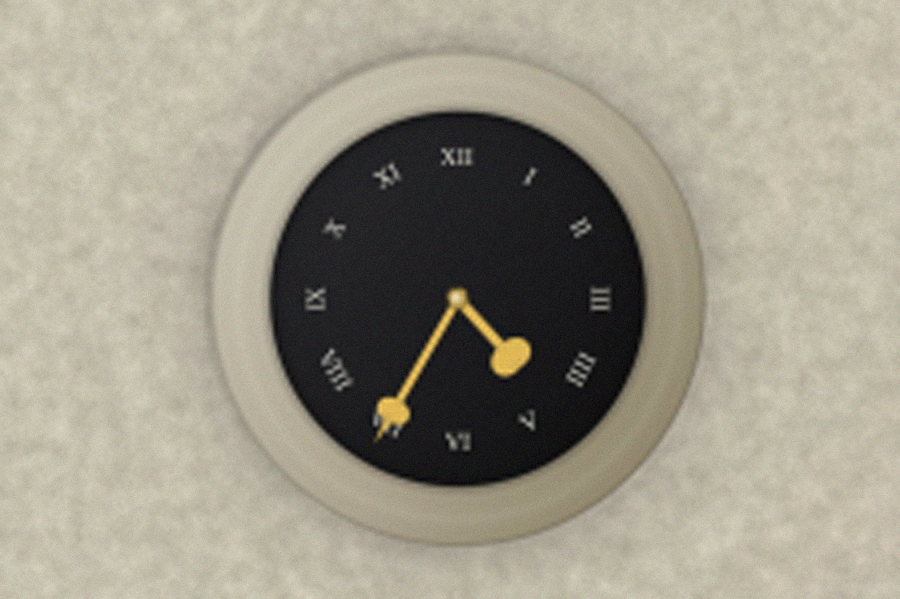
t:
4,35
